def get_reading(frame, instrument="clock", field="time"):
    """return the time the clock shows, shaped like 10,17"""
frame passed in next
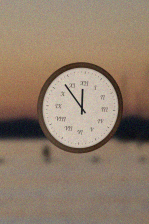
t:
11,53
